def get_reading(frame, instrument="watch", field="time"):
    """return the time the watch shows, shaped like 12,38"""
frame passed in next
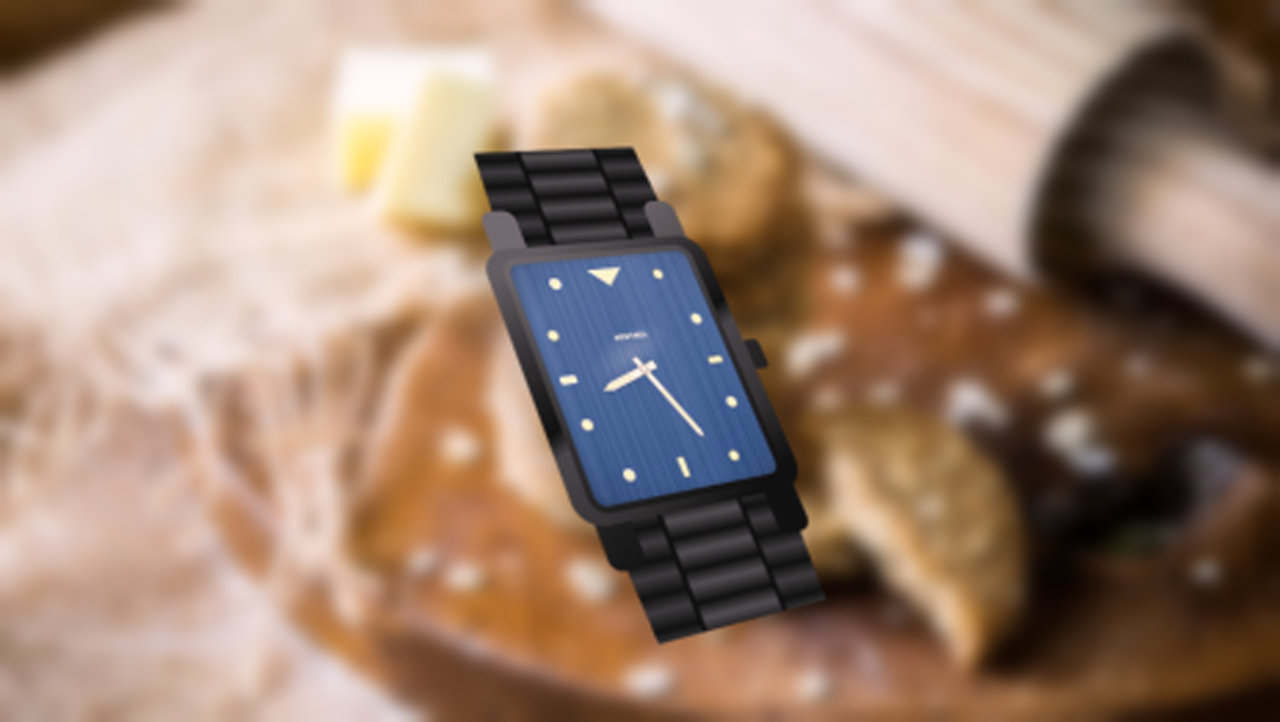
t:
8,26
